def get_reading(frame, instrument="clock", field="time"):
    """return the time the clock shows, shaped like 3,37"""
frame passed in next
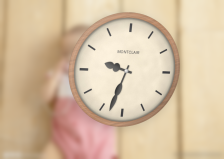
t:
9,33
